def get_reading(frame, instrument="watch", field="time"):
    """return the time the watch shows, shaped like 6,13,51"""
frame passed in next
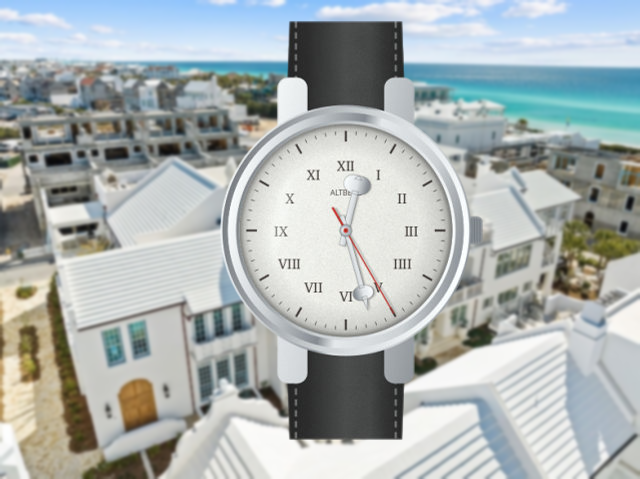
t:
12,27,25
